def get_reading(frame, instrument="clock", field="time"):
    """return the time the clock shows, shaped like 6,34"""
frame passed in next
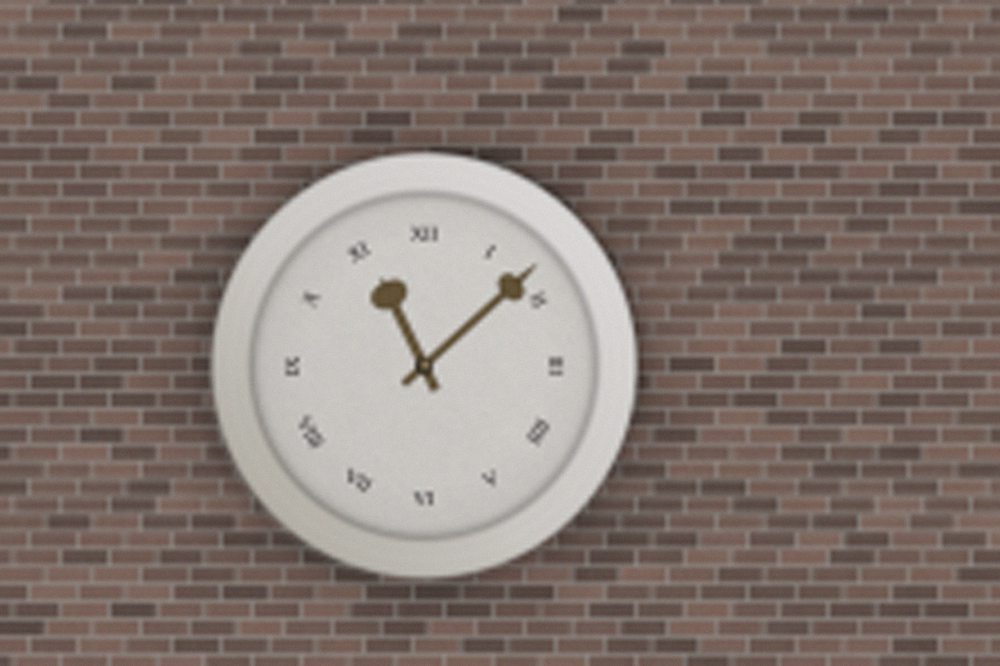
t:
11,08
